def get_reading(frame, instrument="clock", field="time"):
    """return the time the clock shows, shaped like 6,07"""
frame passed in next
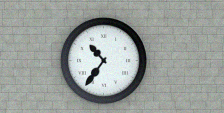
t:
10,36
